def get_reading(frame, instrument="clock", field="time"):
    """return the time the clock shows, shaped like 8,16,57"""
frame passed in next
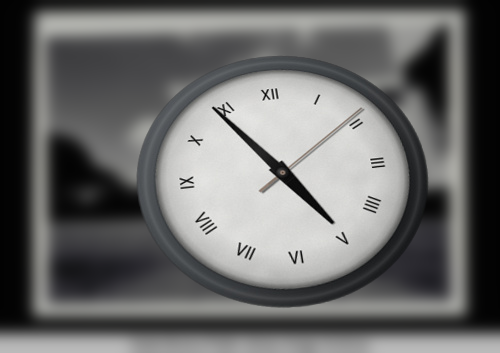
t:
4,54,09
